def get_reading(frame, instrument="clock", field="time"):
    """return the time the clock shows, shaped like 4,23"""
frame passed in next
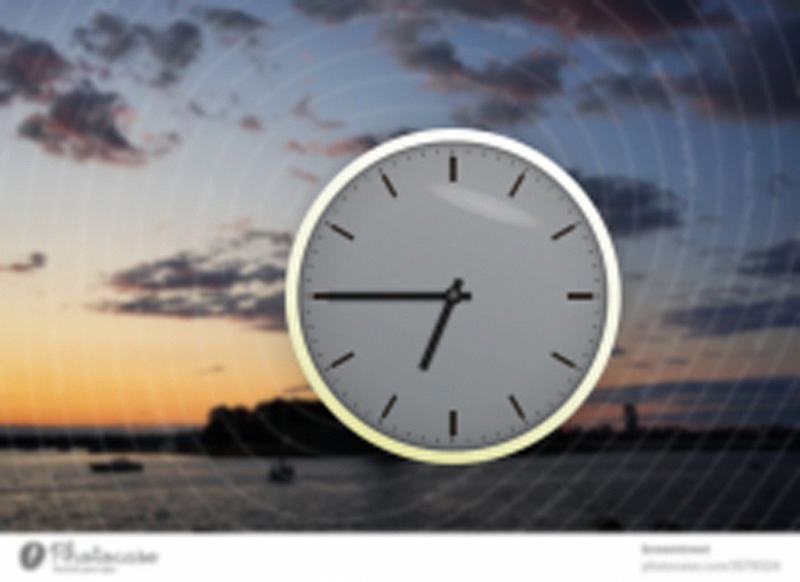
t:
6,45
